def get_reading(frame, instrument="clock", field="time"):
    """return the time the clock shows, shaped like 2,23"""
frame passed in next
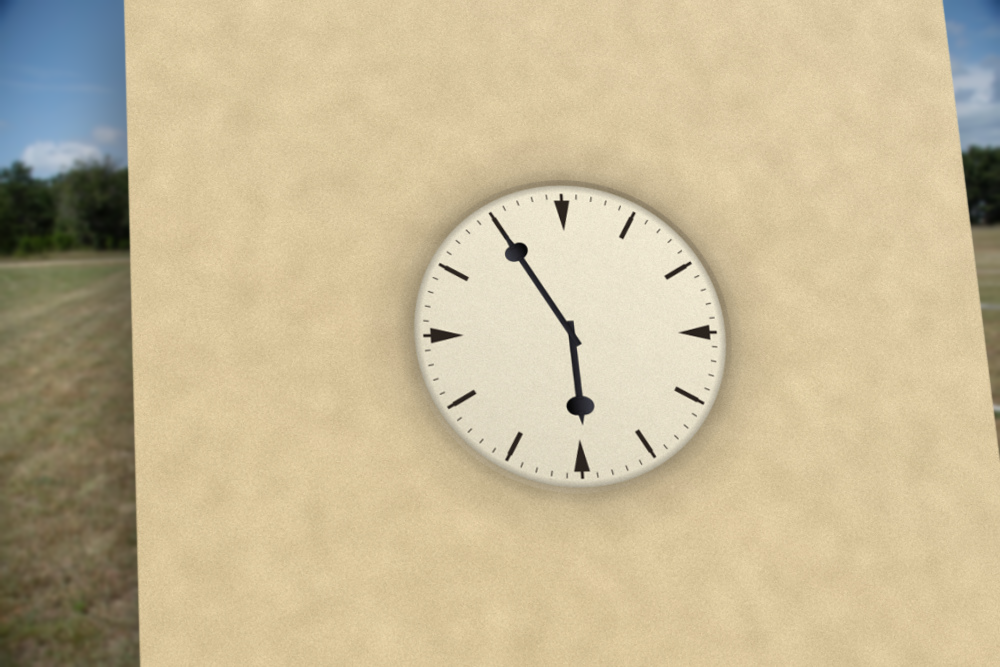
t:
5,55
